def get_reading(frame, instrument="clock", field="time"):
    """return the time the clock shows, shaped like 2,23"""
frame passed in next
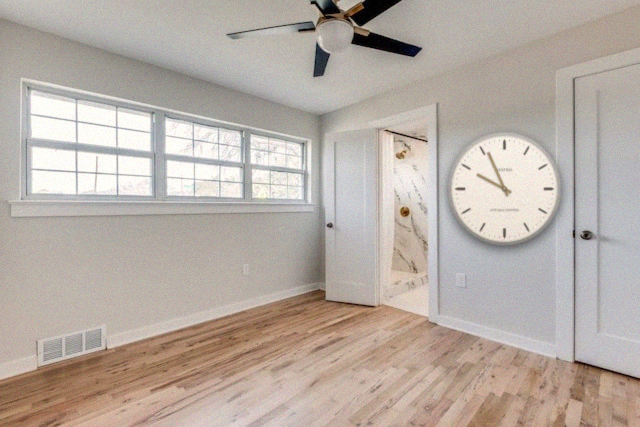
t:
9,56
